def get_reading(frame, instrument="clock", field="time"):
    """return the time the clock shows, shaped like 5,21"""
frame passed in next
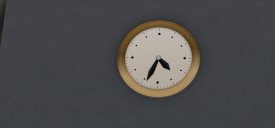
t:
4,34
